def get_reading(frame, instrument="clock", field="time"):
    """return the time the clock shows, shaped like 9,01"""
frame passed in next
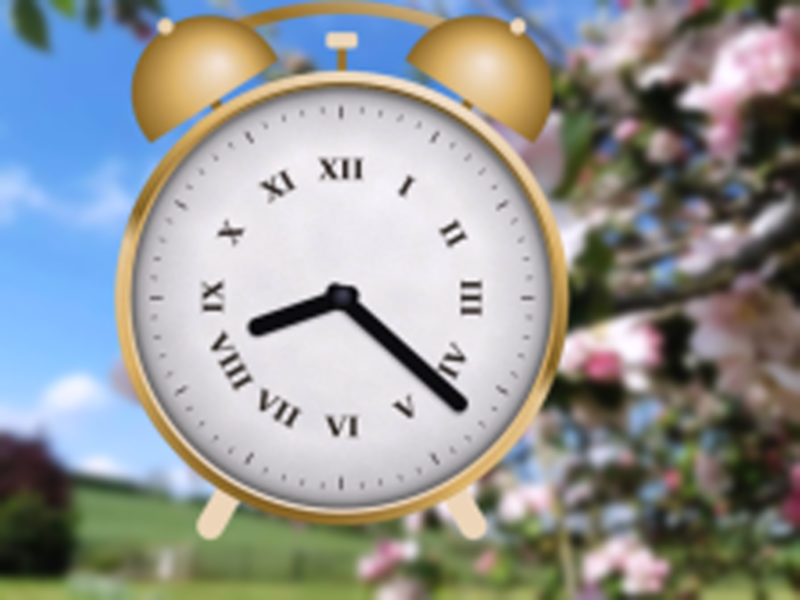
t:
8,22
